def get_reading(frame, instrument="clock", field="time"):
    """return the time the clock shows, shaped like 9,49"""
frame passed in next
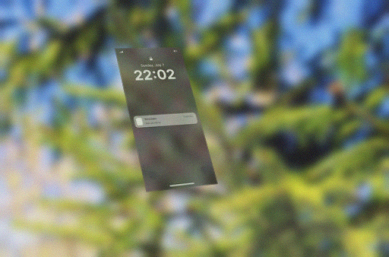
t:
22,02
